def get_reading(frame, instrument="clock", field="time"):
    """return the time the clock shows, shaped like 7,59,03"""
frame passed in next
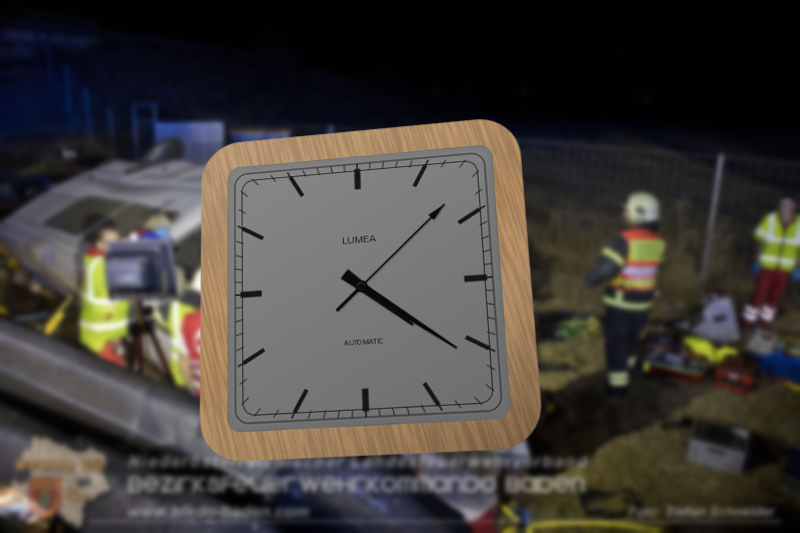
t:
4,21,08
